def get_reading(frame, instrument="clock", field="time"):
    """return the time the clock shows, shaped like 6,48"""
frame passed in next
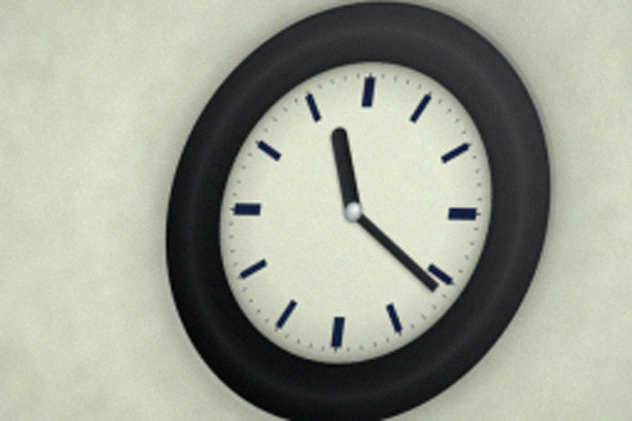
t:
11,21
